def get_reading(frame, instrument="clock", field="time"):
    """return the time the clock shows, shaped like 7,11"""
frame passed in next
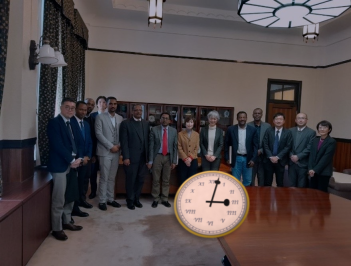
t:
3,02
